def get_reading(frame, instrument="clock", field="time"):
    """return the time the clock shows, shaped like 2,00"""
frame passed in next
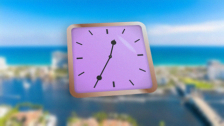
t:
12,35
